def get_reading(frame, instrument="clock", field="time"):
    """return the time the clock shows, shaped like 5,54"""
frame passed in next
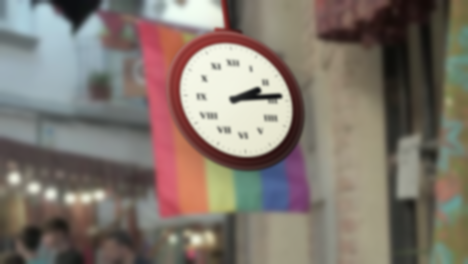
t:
2,14
